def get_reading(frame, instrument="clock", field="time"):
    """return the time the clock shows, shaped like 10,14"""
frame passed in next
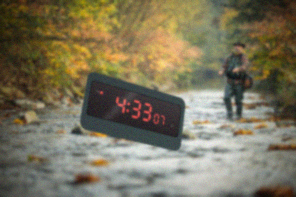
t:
4,33
